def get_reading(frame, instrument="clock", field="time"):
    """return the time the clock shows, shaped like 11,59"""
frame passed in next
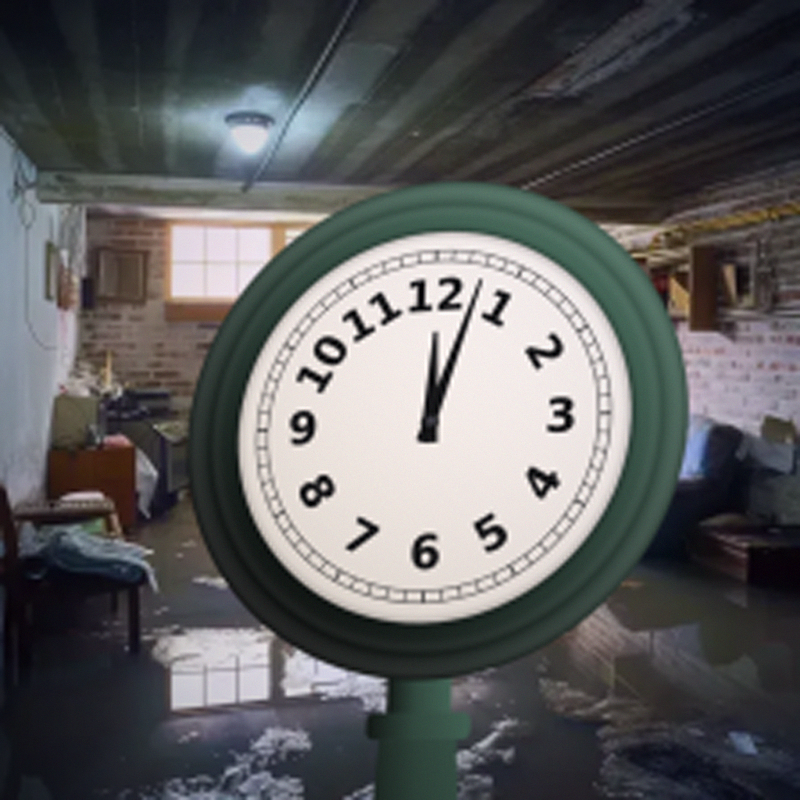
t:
12,03
